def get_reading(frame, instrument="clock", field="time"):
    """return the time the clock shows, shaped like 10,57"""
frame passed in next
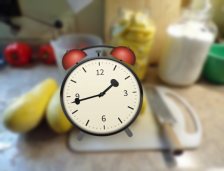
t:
1,43
